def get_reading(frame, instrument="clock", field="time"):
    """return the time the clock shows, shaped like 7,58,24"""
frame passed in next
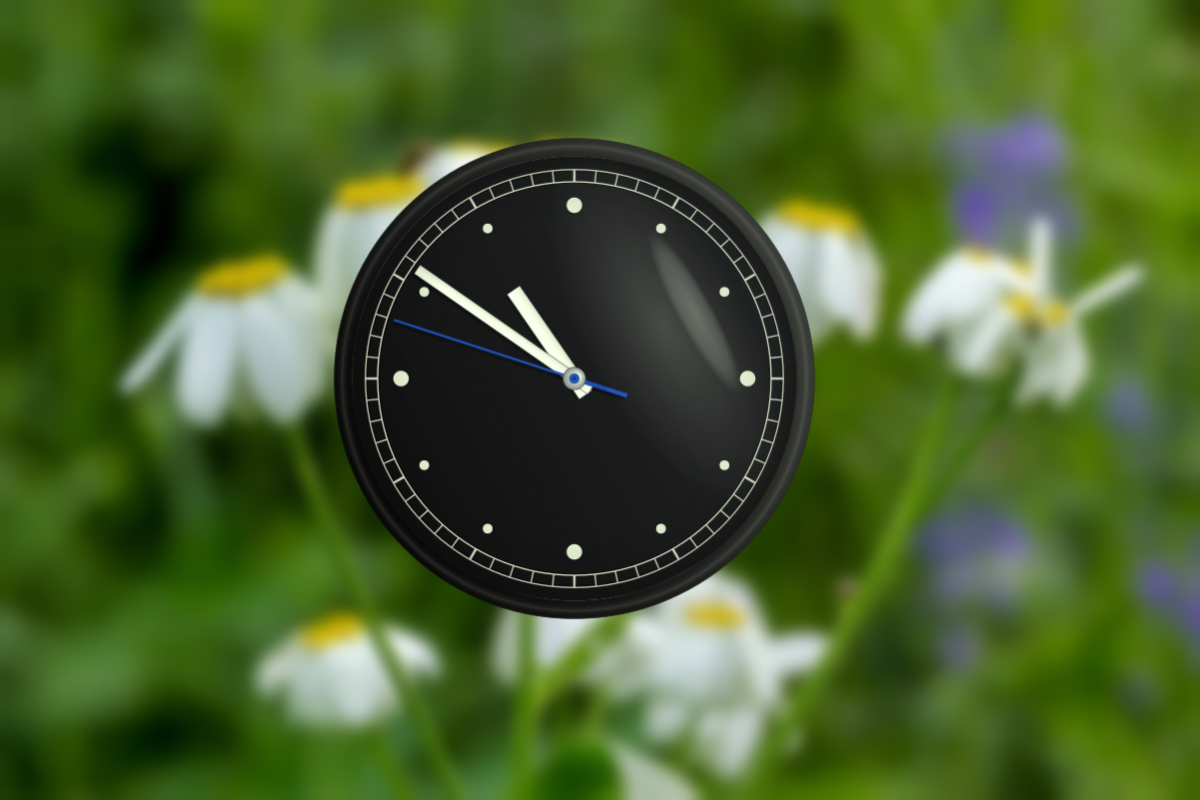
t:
10,50,48
